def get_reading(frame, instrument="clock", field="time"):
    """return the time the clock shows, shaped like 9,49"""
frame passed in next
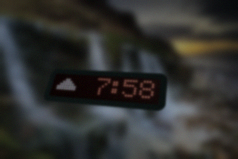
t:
7,58
